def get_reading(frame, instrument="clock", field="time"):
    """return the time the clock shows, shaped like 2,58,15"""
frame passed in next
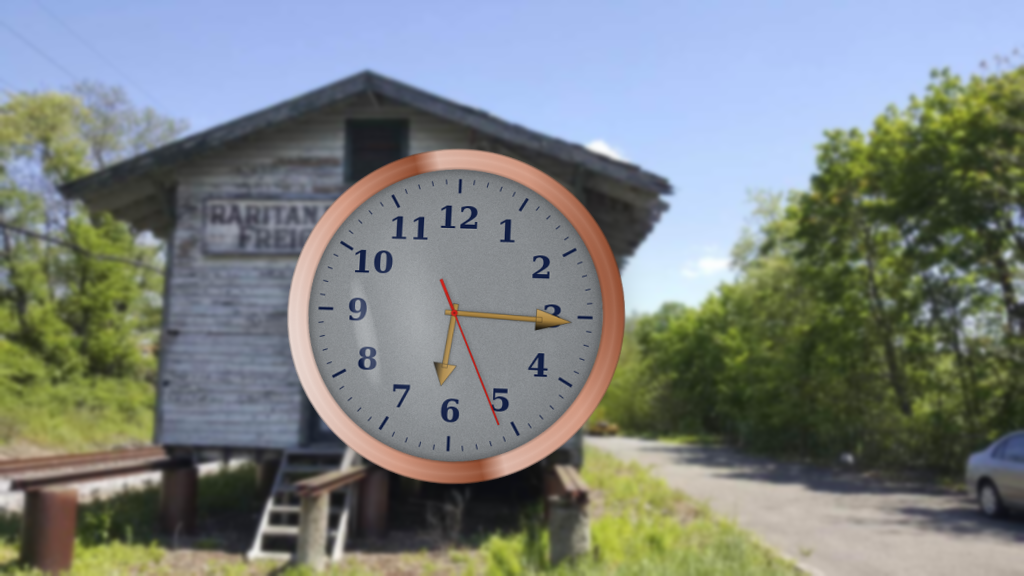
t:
6,15,26
